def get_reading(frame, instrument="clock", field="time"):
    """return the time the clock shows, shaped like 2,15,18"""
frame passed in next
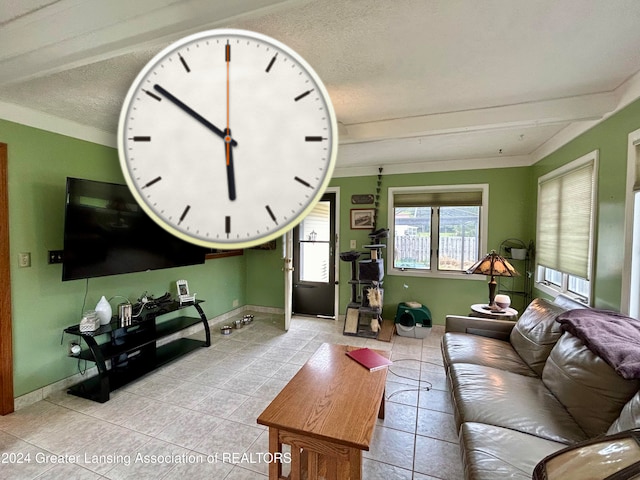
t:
5,51,00
